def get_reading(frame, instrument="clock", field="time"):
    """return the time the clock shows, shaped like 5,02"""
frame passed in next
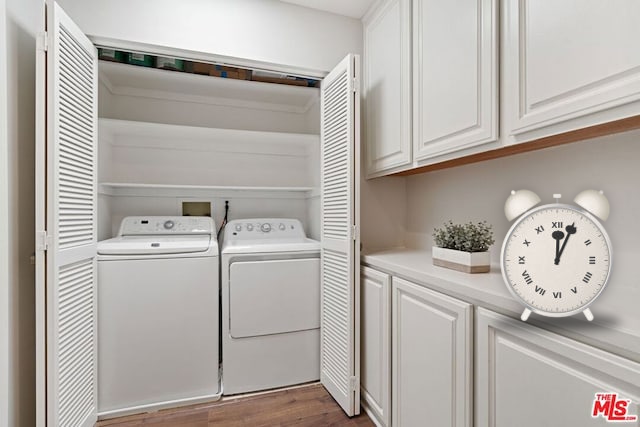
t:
12,04
